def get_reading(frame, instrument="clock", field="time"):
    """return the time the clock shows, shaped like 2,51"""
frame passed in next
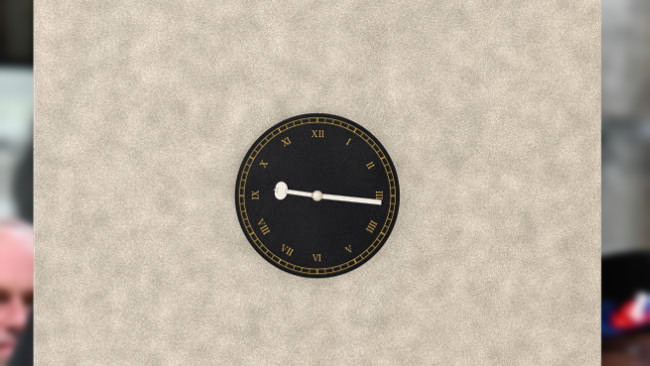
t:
9,16
